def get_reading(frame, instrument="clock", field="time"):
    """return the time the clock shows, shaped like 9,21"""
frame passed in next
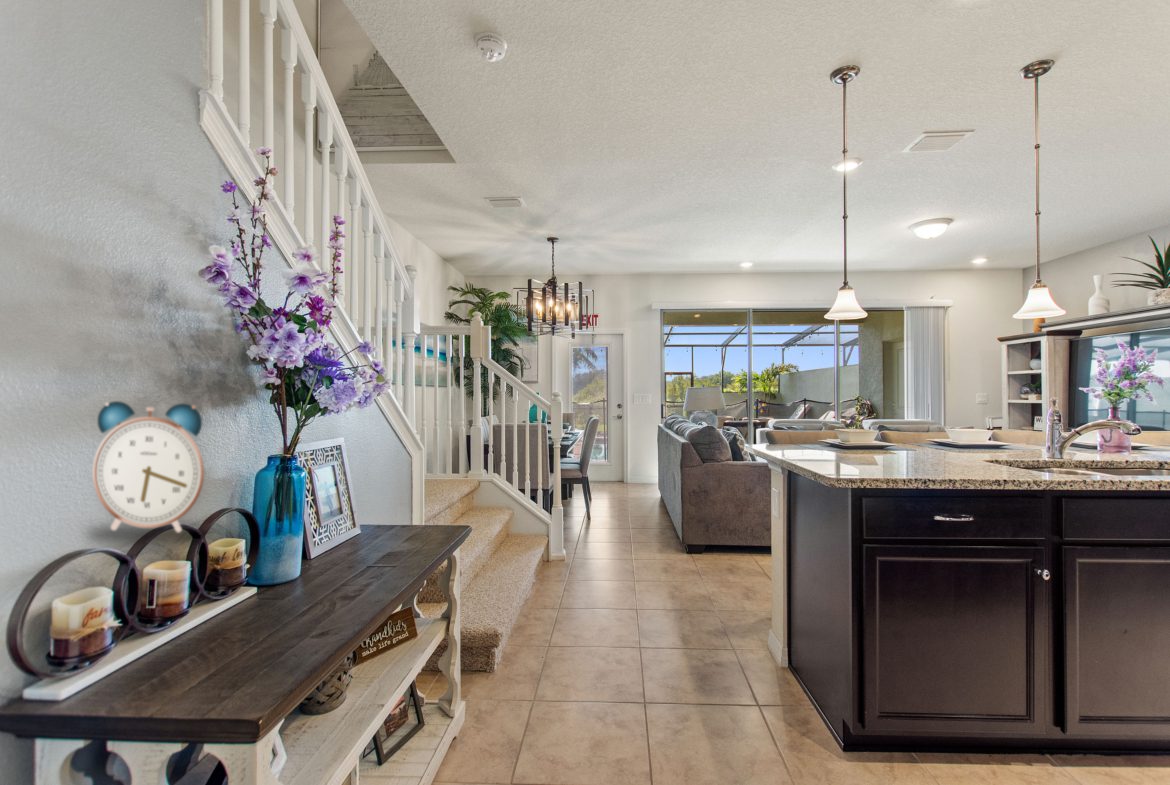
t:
6,18
